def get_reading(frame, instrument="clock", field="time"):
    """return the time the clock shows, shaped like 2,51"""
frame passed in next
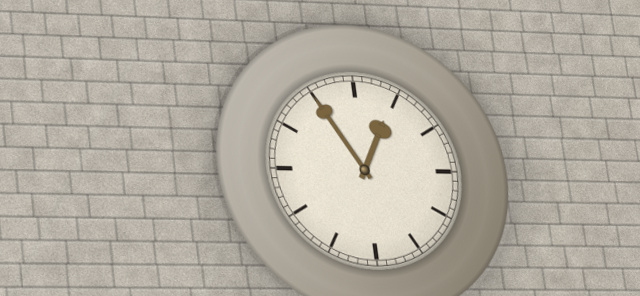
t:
12,55
